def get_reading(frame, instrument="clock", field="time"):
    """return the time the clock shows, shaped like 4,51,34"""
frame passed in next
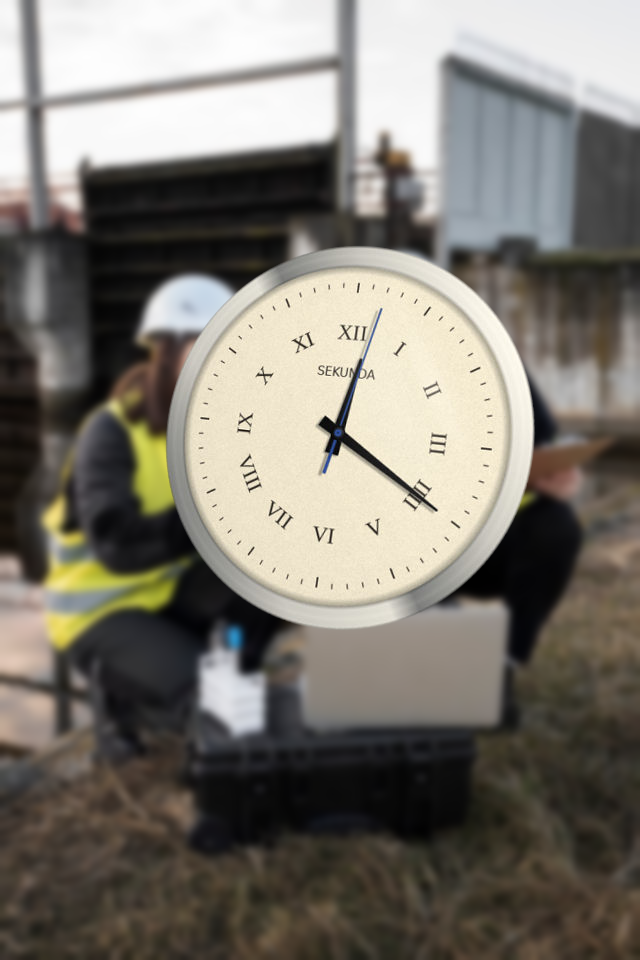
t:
12,20,02
